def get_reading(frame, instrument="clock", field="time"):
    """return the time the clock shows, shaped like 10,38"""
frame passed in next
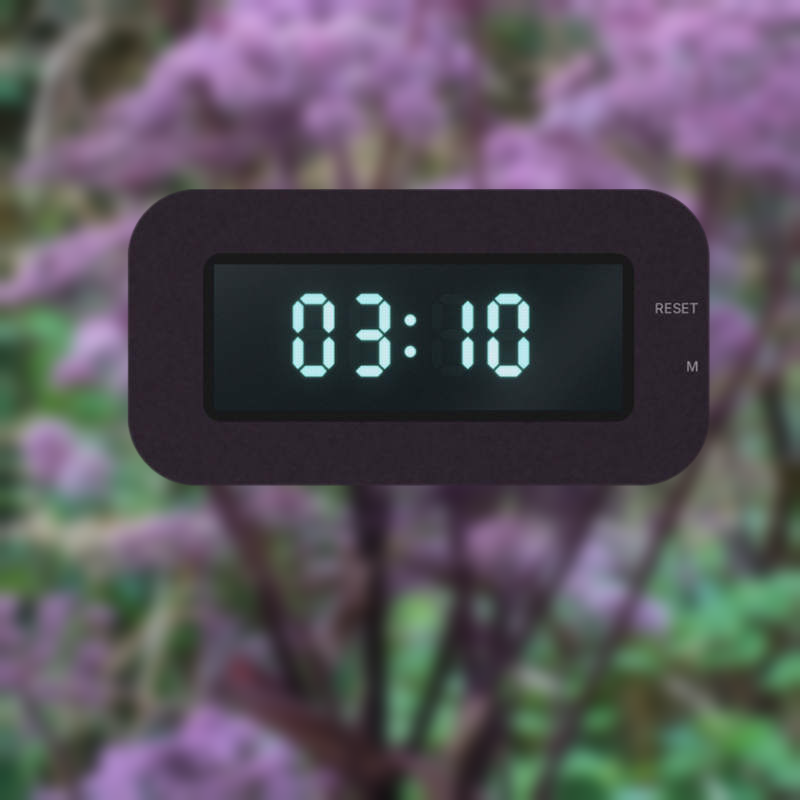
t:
3,10
